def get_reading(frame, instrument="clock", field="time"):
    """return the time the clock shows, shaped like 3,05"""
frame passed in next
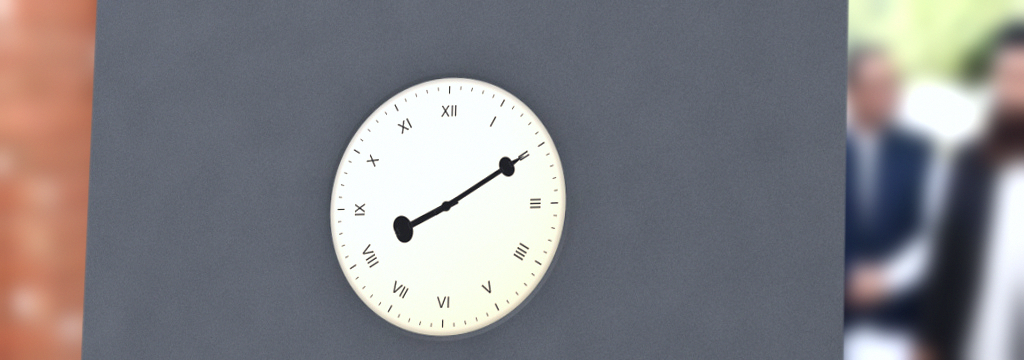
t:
8,10
